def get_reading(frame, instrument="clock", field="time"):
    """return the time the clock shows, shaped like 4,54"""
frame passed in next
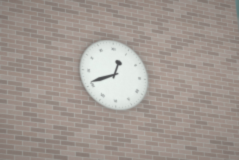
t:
12,41
